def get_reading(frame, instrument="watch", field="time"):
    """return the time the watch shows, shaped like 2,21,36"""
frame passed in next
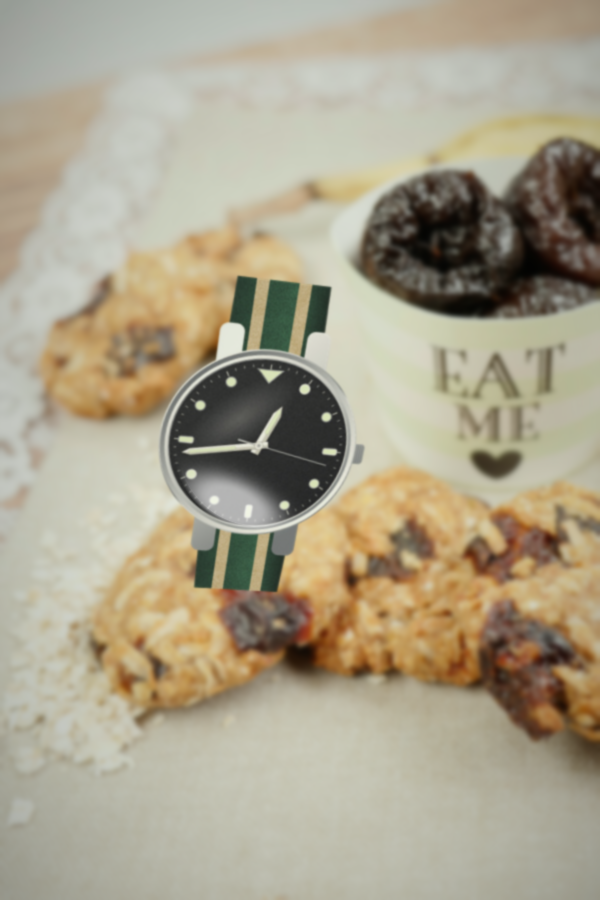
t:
12,43,17
